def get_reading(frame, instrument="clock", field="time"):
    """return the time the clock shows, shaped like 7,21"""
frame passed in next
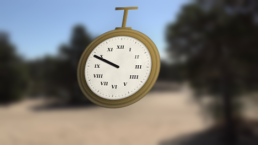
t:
9,49
